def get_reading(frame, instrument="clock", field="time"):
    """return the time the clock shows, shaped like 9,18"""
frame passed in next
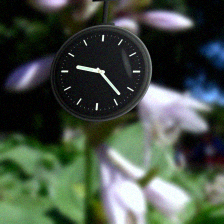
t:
9,23
